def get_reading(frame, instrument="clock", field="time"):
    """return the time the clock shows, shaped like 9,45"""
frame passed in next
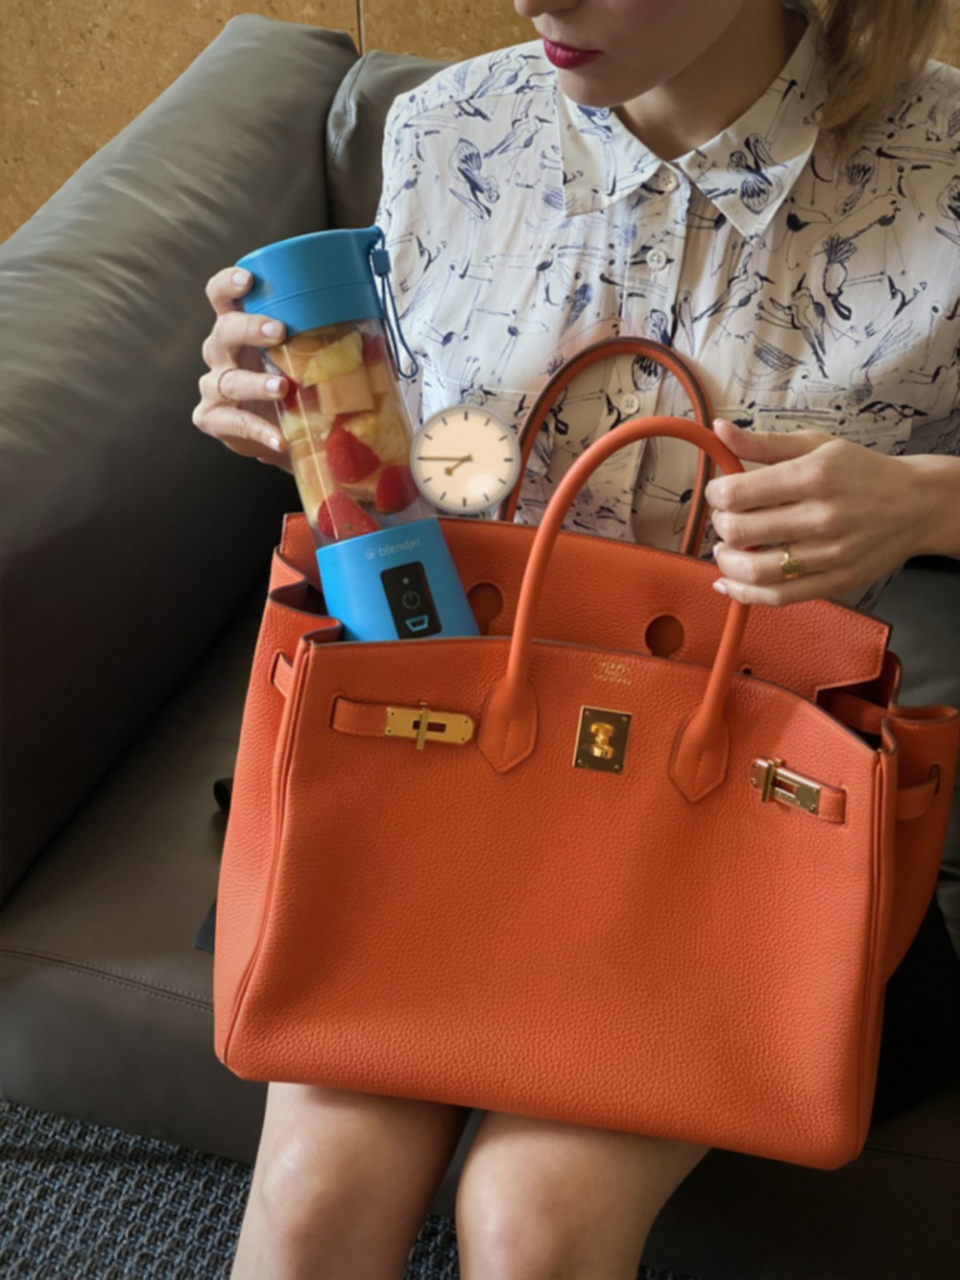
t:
7,45
